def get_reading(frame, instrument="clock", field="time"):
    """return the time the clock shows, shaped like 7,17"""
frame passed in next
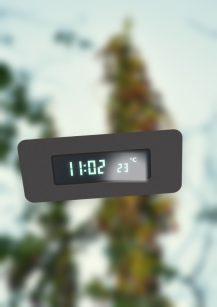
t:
11,02
